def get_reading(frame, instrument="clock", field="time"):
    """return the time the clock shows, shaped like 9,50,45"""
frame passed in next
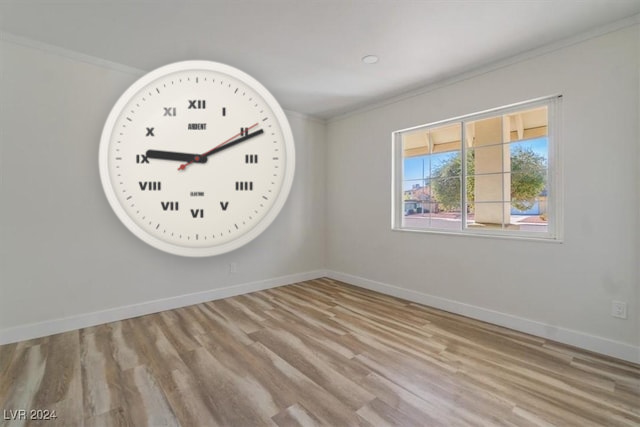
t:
9,11,10
